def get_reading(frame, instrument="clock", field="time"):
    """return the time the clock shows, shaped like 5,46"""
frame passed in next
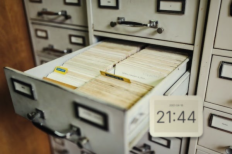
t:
21,44
